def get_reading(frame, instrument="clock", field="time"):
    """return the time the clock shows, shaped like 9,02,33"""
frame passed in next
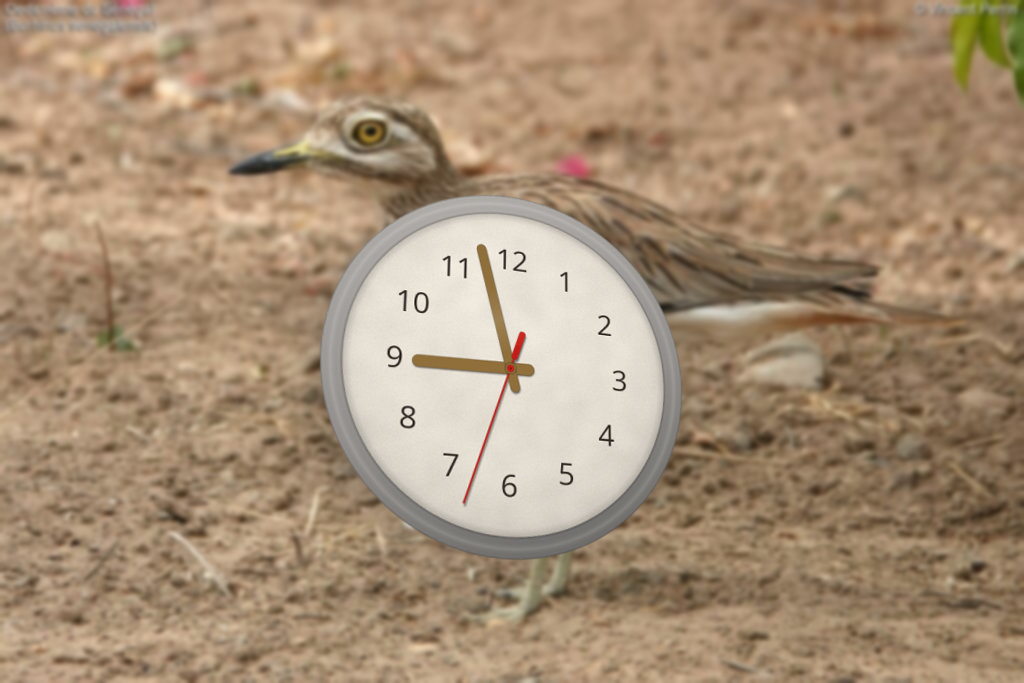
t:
8,57,33
